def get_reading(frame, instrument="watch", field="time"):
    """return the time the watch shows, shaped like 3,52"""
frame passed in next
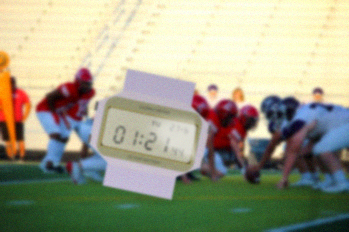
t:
1,21
